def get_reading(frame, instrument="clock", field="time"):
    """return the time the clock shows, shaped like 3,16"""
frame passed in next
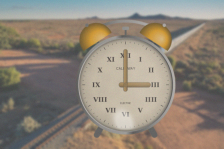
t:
3,00
